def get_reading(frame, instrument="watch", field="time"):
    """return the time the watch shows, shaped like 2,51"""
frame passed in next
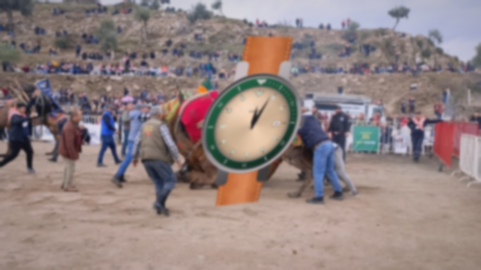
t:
12,04
